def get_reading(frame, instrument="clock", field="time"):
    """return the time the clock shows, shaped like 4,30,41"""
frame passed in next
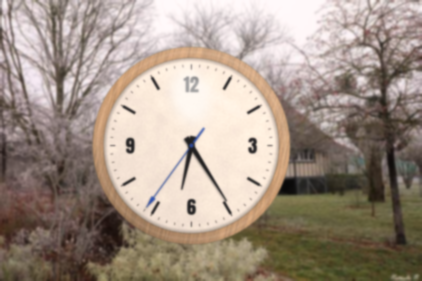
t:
6,24,36
